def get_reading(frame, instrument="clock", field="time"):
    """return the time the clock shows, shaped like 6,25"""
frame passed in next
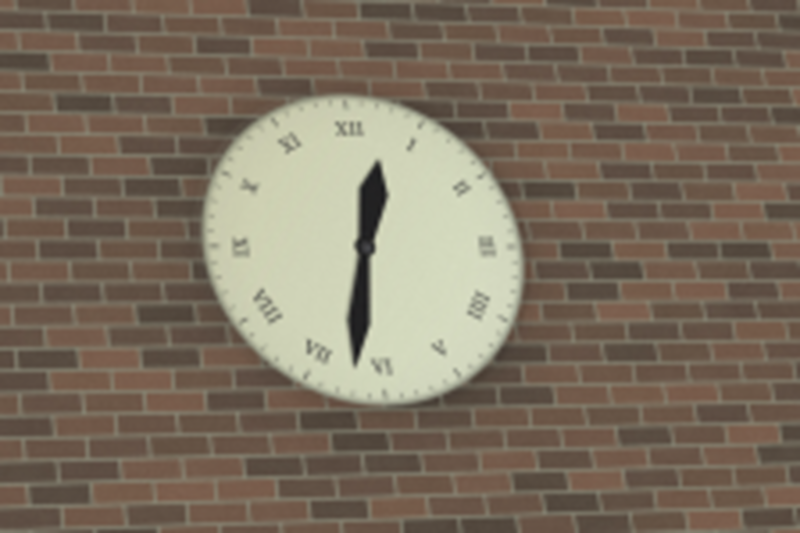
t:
12,32
